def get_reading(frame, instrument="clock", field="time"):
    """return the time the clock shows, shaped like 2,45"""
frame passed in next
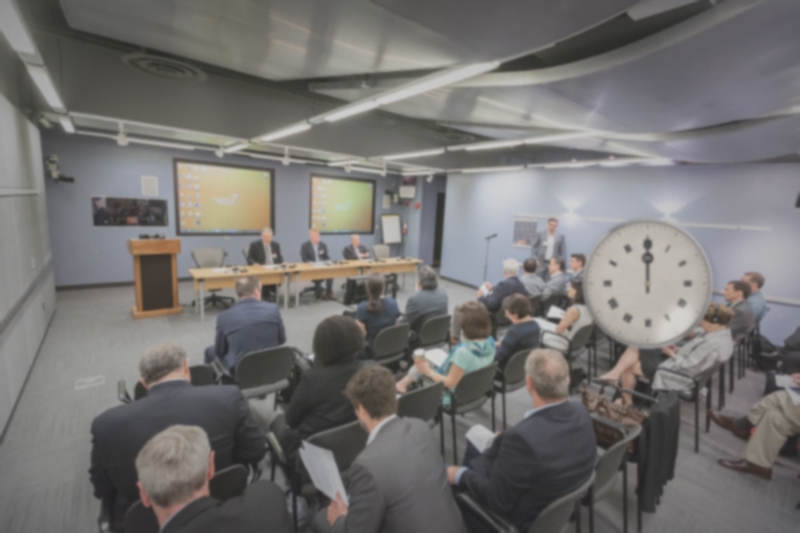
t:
12,00
